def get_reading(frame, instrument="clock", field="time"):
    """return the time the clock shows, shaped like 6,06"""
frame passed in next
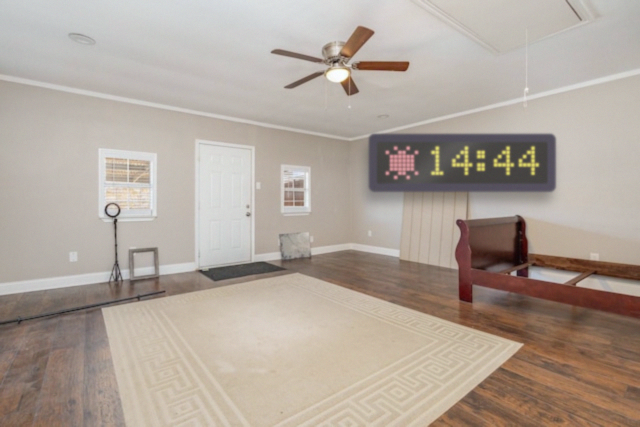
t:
14,44
